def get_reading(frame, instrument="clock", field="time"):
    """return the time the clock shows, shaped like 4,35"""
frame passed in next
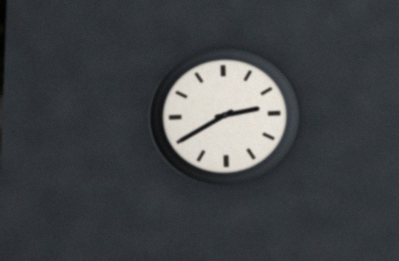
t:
2,40
